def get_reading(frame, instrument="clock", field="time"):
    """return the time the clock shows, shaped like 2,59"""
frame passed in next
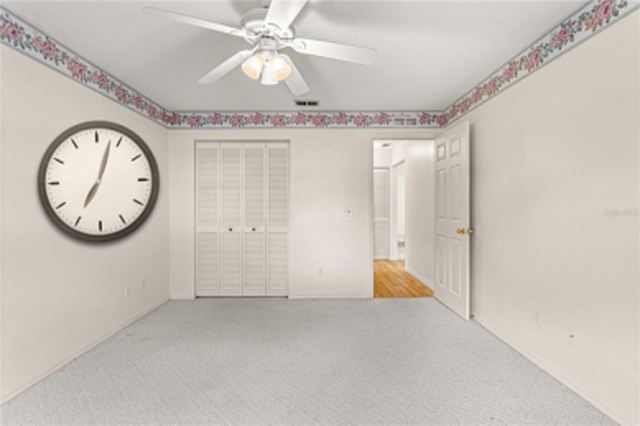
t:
7,03
